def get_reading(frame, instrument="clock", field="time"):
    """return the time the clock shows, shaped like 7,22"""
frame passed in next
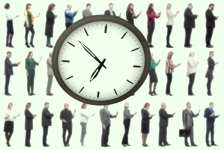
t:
6,52
